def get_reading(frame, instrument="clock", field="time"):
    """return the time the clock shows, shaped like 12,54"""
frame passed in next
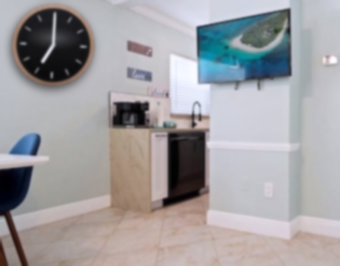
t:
7,00
